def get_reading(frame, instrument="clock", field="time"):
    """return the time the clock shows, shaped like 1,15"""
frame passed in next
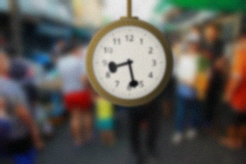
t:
8,28
